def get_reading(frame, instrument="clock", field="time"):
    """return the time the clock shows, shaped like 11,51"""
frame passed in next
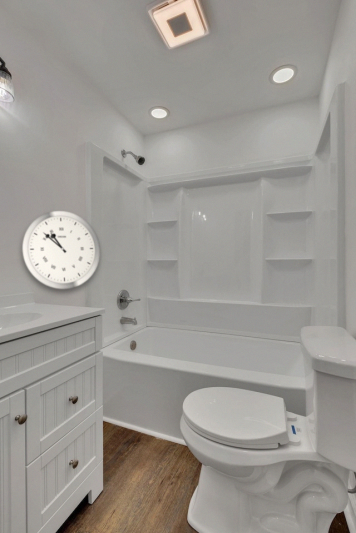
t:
10,52
